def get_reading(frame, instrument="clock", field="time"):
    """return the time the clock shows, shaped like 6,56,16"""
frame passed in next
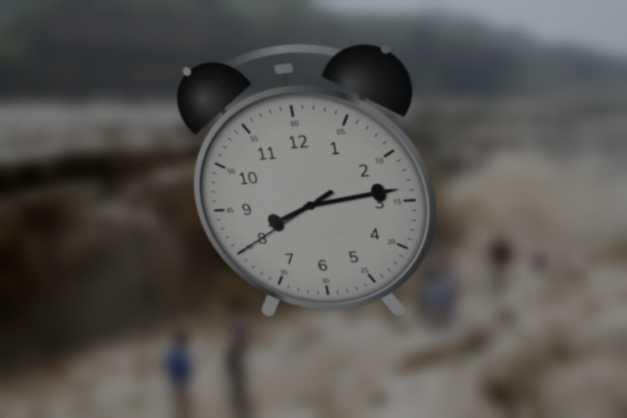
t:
8,13,40
